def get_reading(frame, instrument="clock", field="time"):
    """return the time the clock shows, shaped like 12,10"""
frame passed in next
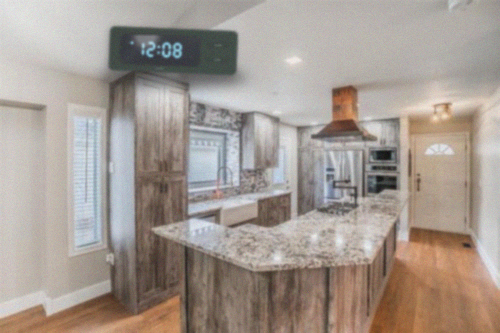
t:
12,08
